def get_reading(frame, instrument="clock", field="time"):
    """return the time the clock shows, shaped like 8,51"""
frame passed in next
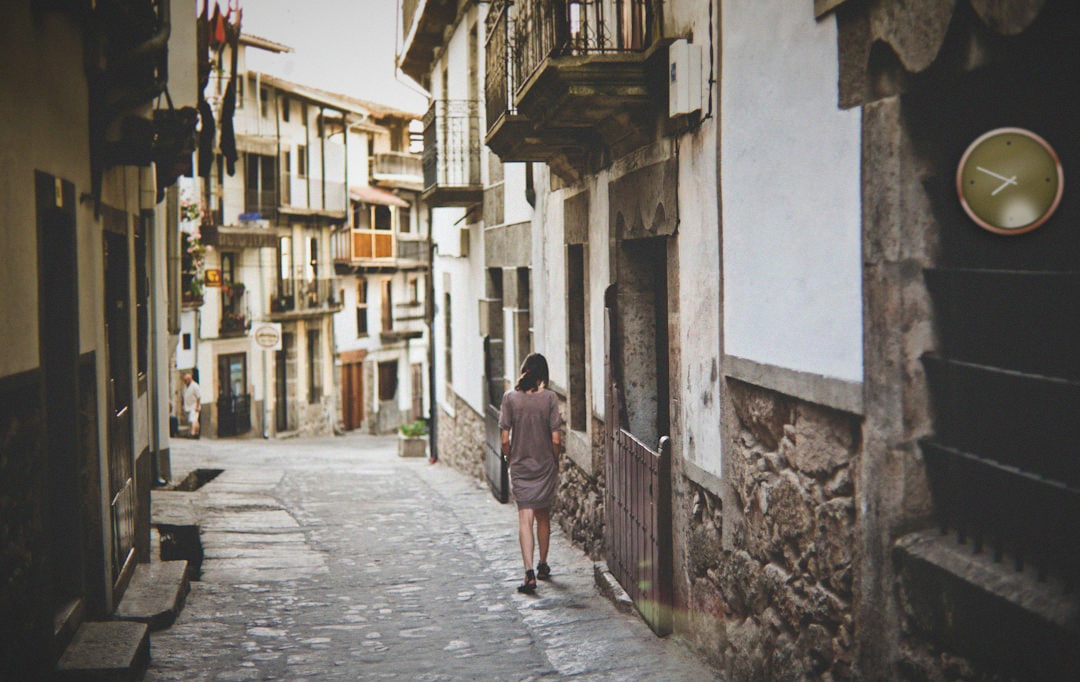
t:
7,49
